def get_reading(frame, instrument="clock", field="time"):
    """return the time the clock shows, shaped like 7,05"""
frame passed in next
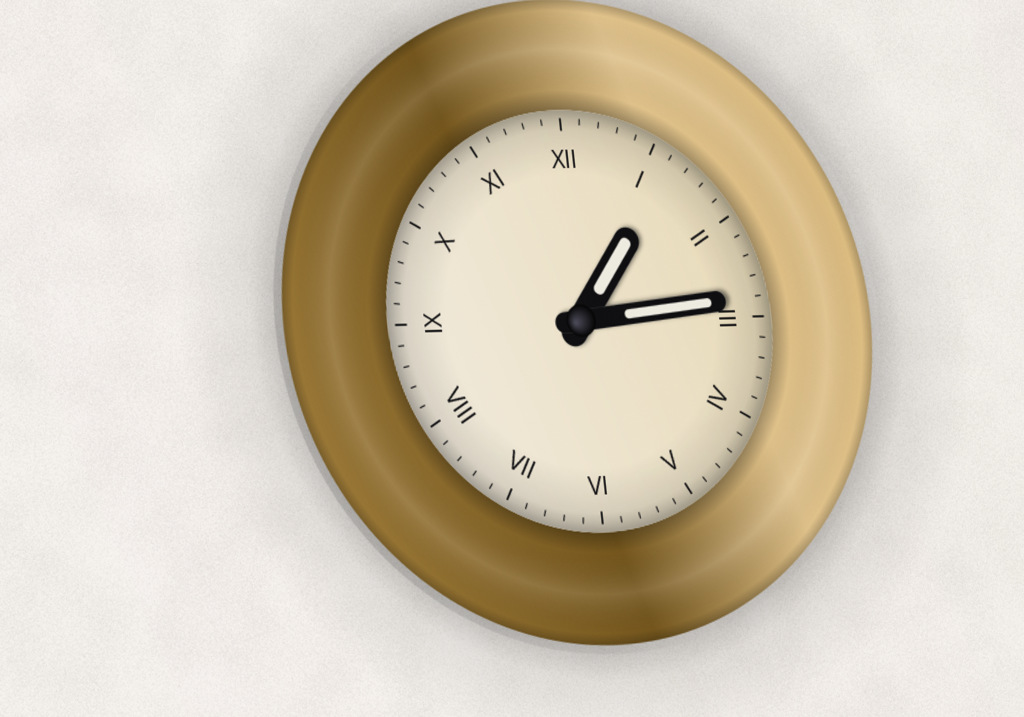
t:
1,14
